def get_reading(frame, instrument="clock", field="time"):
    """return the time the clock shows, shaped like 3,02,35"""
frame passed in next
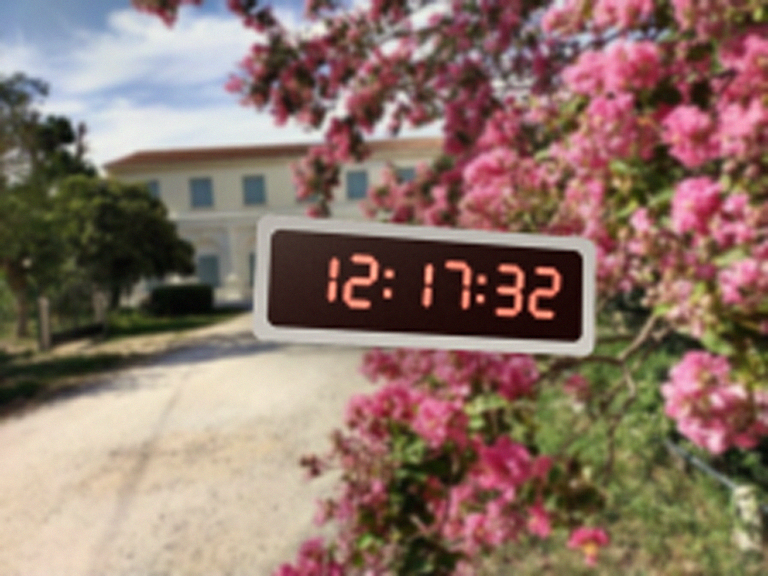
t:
12,17,32
